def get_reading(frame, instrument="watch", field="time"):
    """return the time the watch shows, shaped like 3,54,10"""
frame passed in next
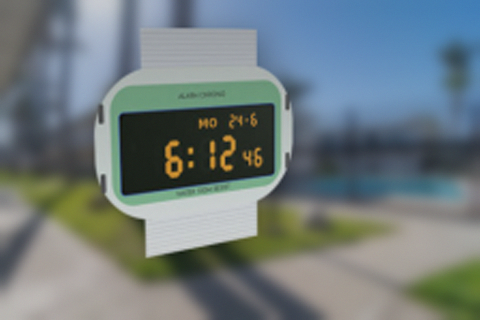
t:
6,12,46
